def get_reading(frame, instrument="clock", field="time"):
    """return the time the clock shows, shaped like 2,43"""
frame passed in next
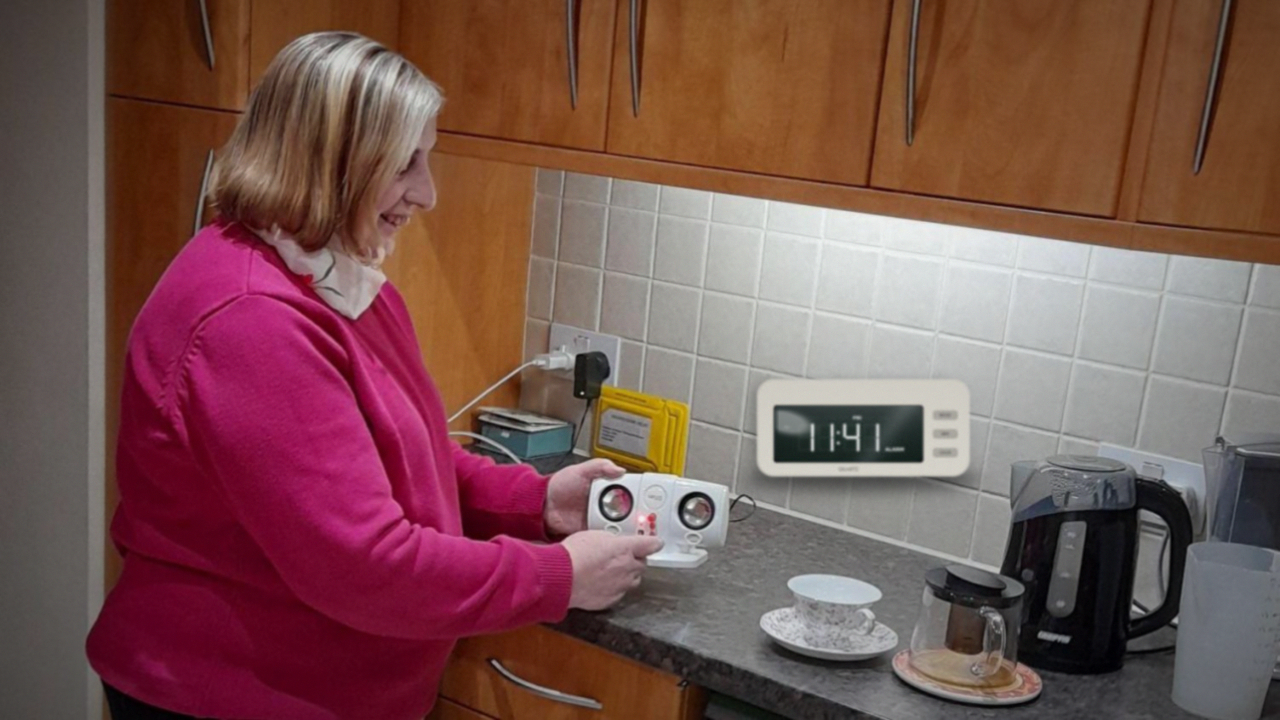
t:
11,41
